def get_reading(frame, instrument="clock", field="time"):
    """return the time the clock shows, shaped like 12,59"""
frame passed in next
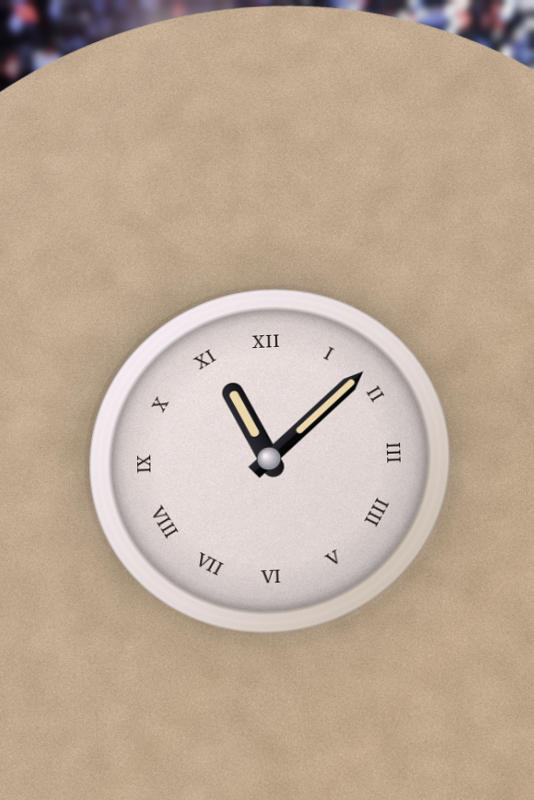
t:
11,08
